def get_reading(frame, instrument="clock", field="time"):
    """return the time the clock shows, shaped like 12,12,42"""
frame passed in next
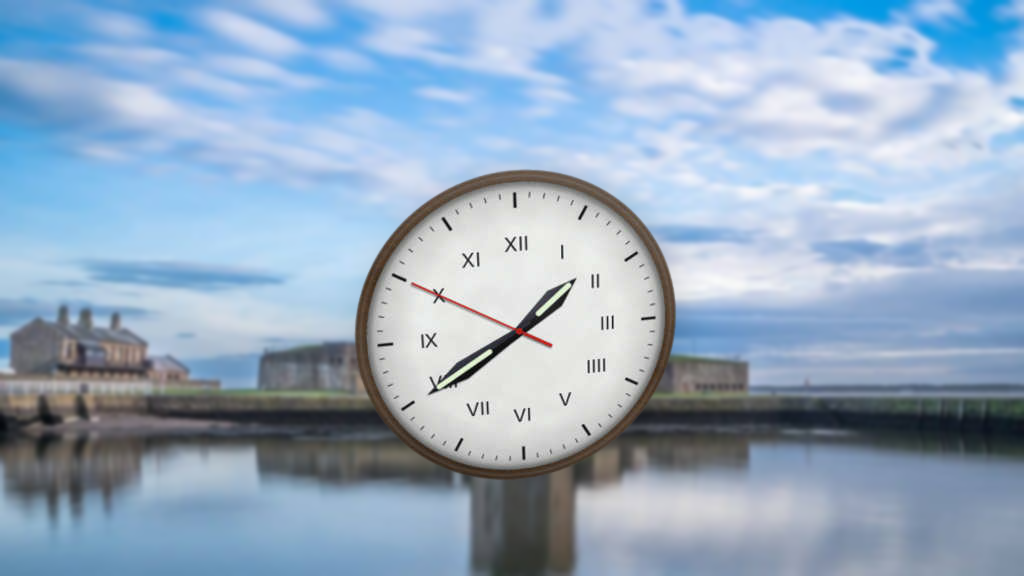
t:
1,39,50
